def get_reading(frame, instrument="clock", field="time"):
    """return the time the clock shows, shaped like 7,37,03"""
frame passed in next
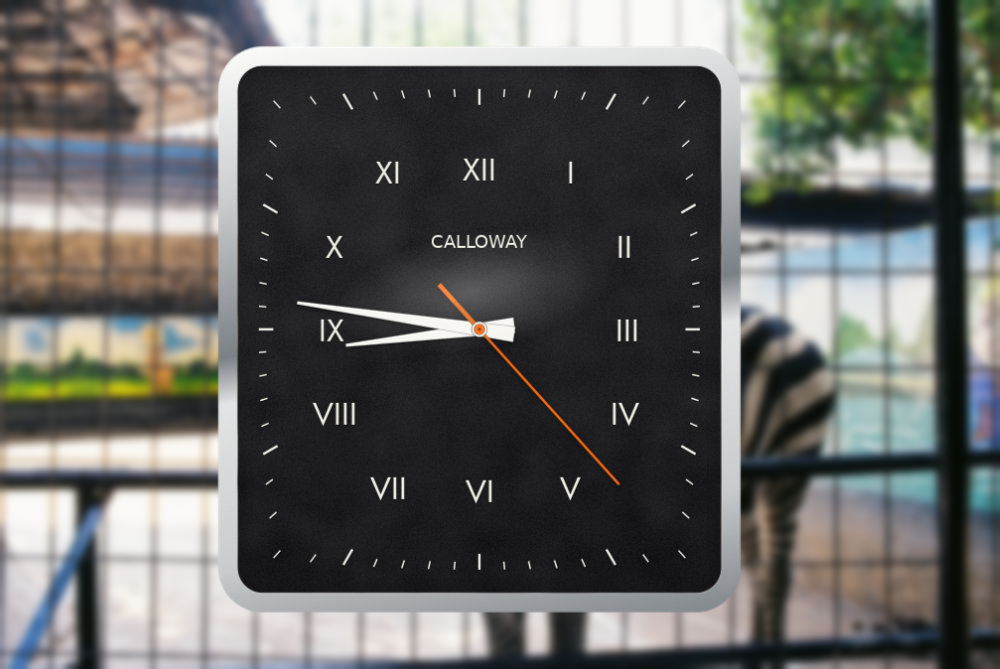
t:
8,46,23
